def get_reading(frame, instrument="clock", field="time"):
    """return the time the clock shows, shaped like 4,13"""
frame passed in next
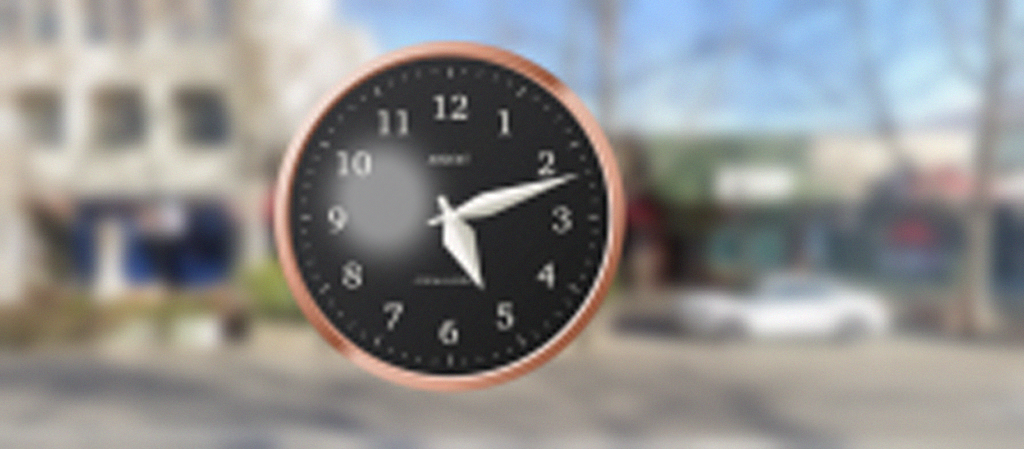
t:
5,12
